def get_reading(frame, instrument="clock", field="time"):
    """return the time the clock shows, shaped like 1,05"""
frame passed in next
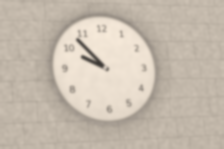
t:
9,53
